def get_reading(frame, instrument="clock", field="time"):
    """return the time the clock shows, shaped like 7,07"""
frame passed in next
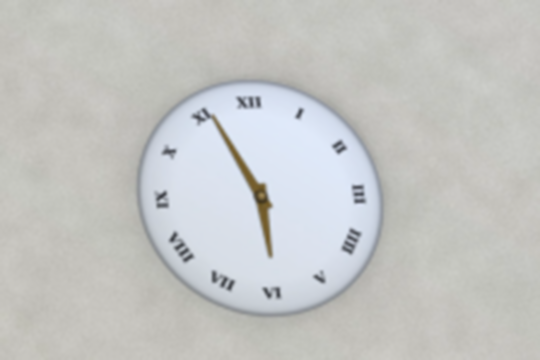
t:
5,56
